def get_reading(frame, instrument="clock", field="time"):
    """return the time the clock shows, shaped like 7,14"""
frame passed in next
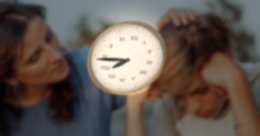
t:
7,44
